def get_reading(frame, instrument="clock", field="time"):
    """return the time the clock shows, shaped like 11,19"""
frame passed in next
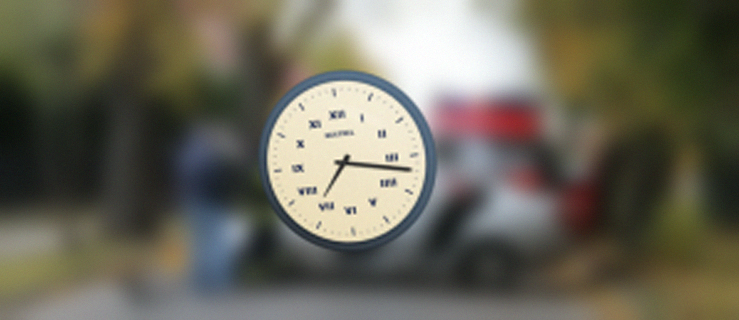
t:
7,17
